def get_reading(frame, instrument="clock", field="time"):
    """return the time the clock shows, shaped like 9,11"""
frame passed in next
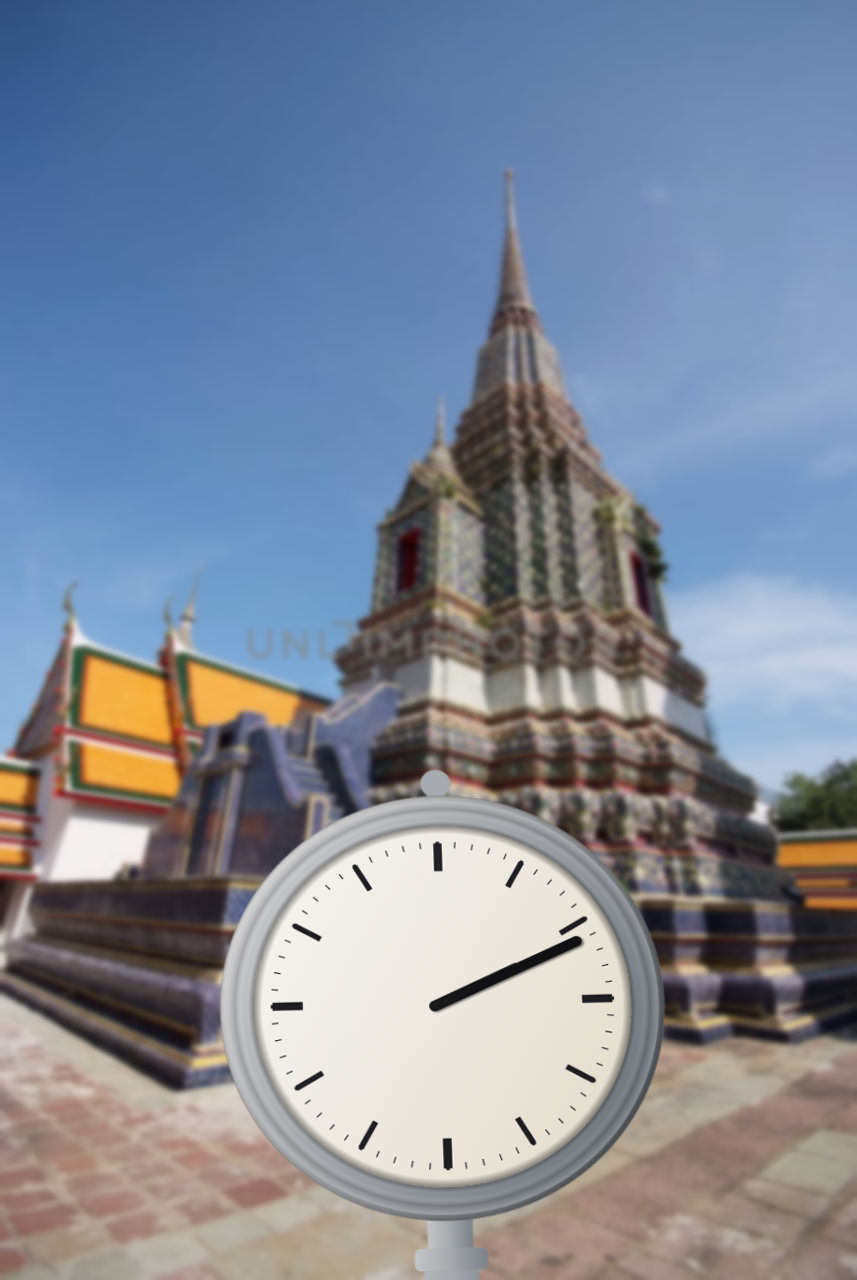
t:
2,11
